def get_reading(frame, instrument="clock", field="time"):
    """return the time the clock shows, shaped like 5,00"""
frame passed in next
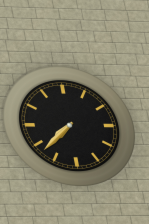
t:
7,38
